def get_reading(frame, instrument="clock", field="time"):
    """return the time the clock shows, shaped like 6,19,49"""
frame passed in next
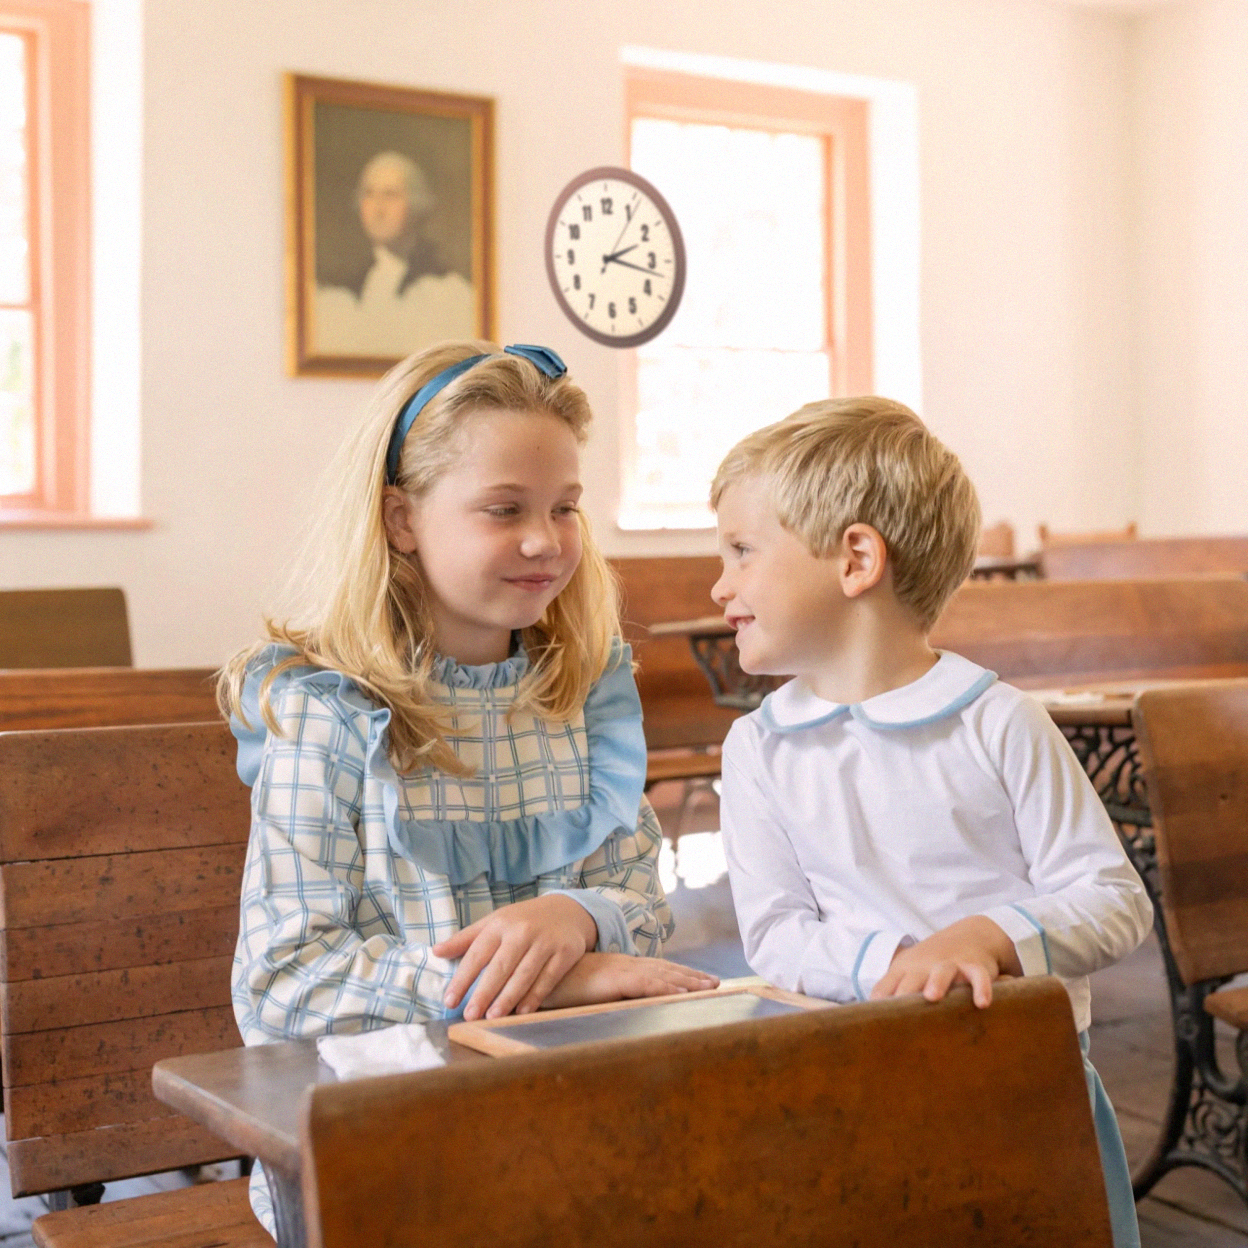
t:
2,17,06
